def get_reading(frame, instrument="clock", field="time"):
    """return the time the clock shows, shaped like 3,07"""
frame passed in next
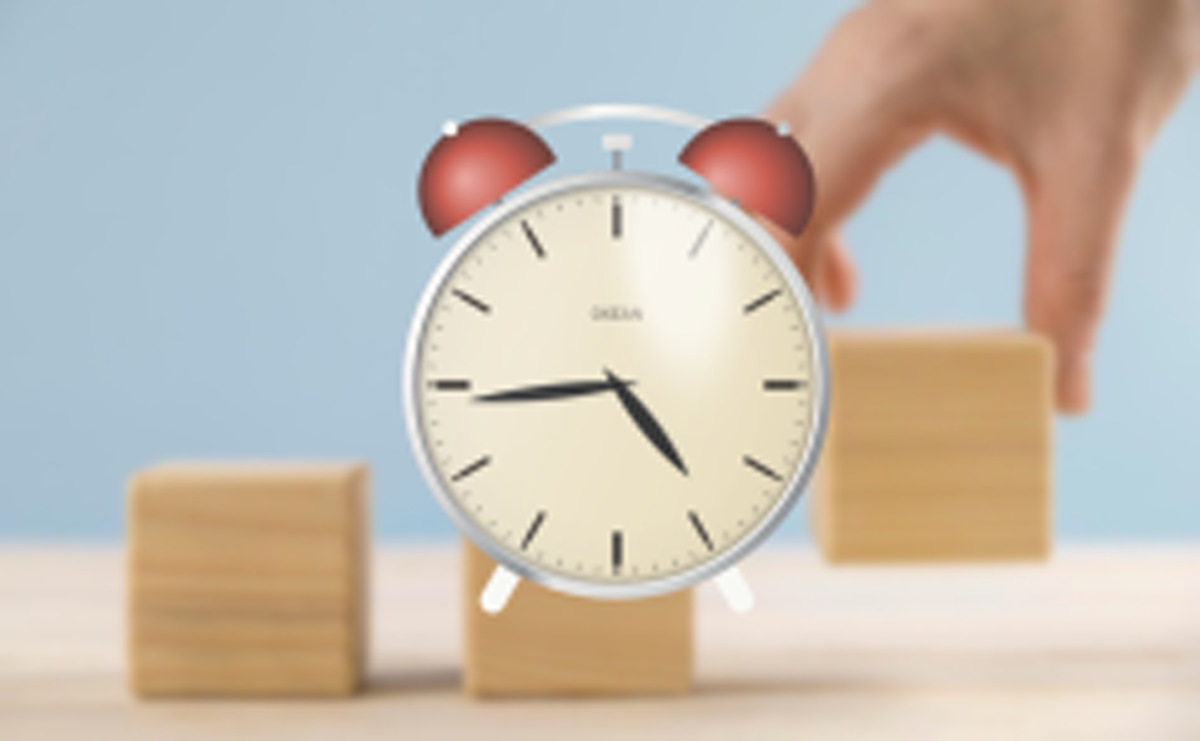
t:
4,44
